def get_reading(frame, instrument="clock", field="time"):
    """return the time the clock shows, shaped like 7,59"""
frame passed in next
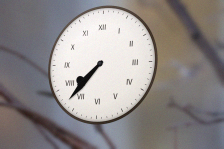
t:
7,37
